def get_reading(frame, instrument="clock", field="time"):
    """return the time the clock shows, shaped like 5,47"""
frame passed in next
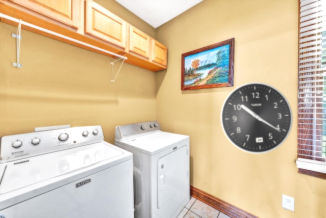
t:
10,21
